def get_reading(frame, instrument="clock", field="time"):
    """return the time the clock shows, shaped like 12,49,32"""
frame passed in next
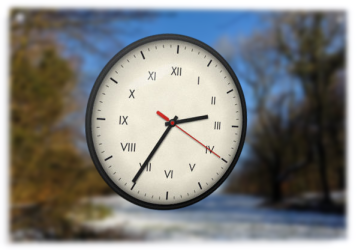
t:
2,35,20
